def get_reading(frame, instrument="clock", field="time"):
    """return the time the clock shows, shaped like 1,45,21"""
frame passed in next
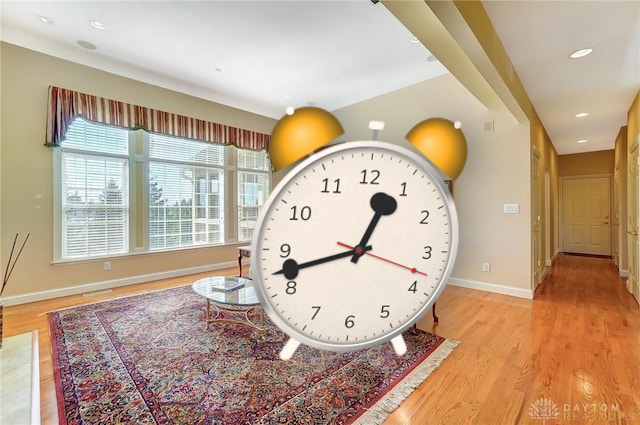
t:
12,42,18
